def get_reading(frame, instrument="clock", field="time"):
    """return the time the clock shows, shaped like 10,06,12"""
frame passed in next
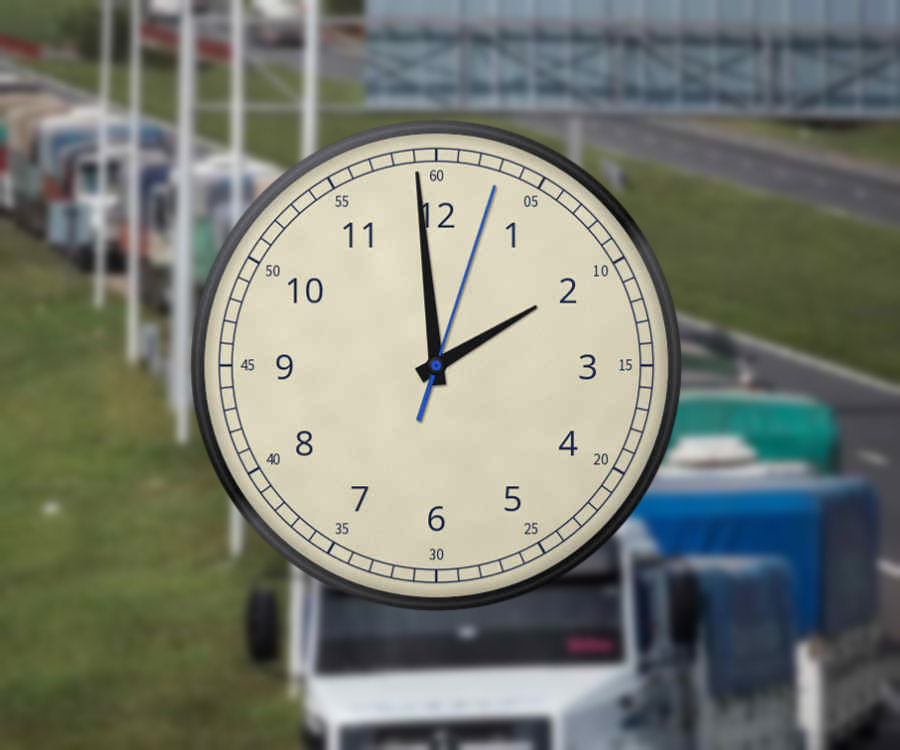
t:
1,59,03
